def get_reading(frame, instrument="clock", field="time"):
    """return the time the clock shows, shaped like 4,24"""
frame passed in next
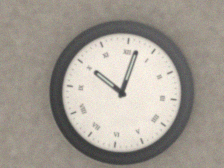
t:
10,02
